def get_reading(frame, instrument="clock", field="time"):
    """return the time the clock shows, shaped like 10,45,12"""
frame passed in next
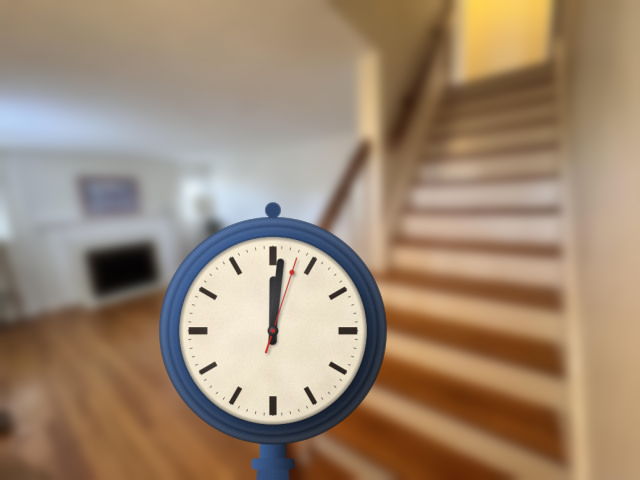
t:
12,01,03
